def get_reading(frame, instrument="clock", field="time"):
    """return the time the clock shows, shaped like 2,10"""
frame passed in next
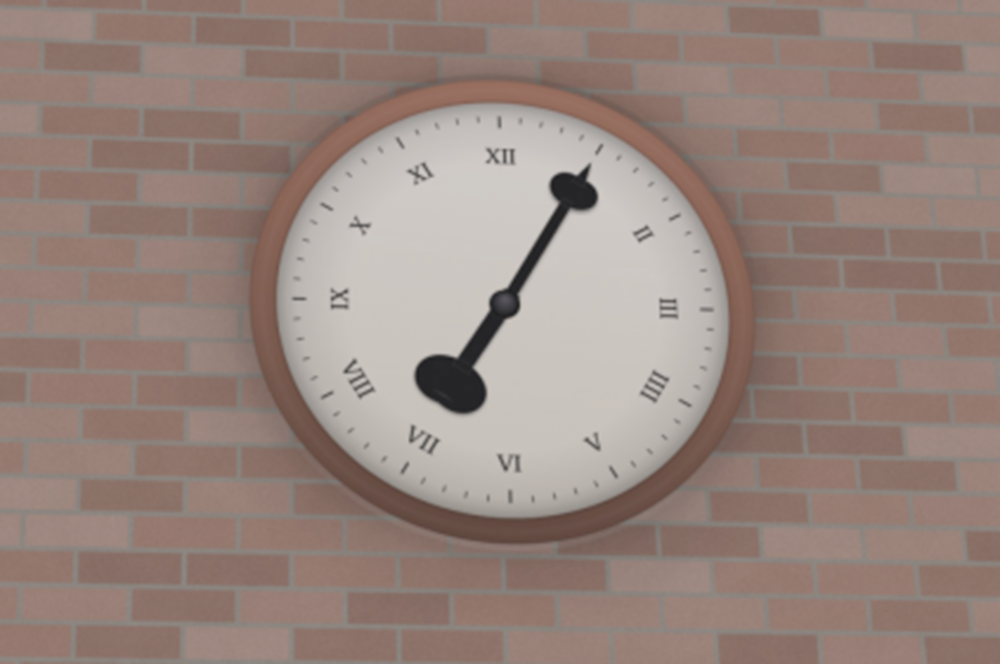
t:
7,05
